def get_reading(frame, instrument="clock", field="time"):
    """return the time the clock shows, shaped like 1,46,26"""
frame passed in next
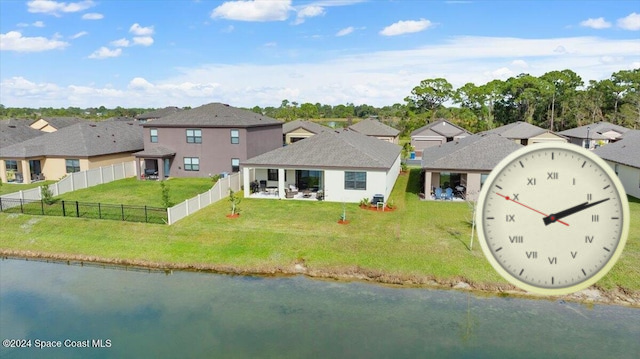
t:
2,11,49
